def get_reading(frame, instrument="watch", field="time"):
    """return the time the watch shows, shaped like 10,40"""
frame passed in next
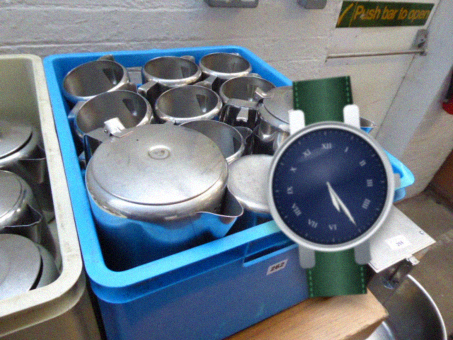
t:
5,25
